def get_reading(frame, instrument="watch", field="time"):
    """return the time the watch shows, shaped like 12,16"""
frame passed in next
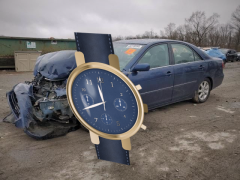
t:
11,41
